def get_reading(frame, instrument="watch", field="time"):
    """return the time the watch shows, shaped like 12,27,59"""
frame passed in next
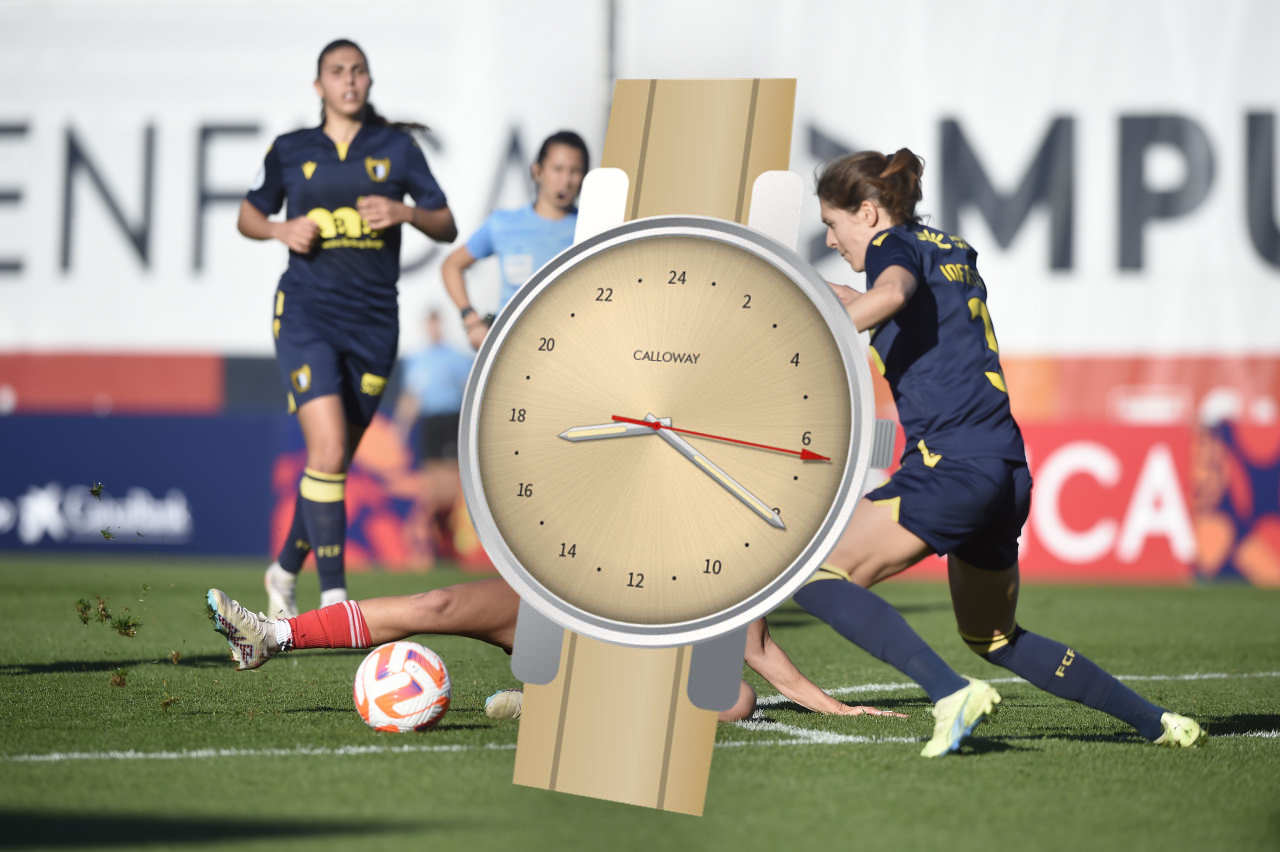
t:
17,20,16
